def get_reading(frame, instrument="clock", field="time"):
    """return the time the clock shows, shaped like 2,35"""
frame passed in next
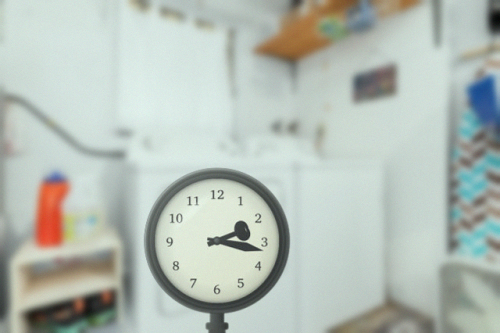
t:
2,17
